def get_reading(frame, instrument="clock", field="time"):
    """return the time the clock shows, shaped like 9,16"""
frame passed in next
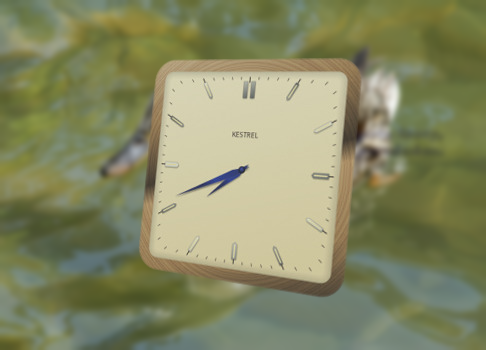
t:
7,41
